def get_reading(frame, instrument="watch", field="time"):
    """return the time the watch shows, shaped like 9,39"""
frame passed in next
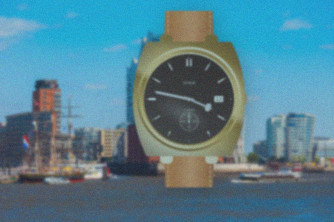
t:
3,47
